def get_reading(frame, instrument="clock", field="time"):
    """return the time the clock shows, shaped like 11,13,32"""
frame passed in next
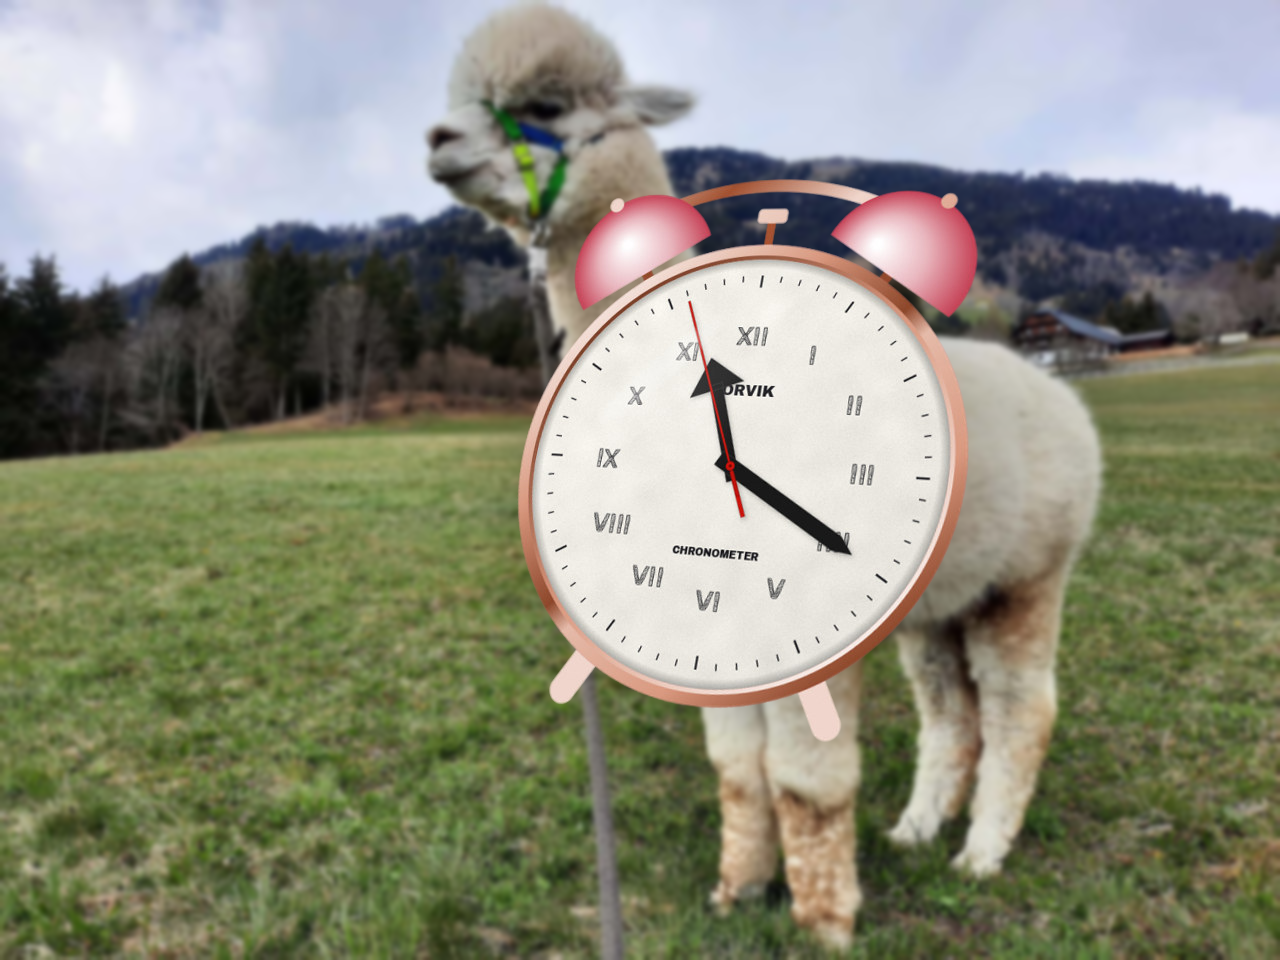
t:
11,19,56
